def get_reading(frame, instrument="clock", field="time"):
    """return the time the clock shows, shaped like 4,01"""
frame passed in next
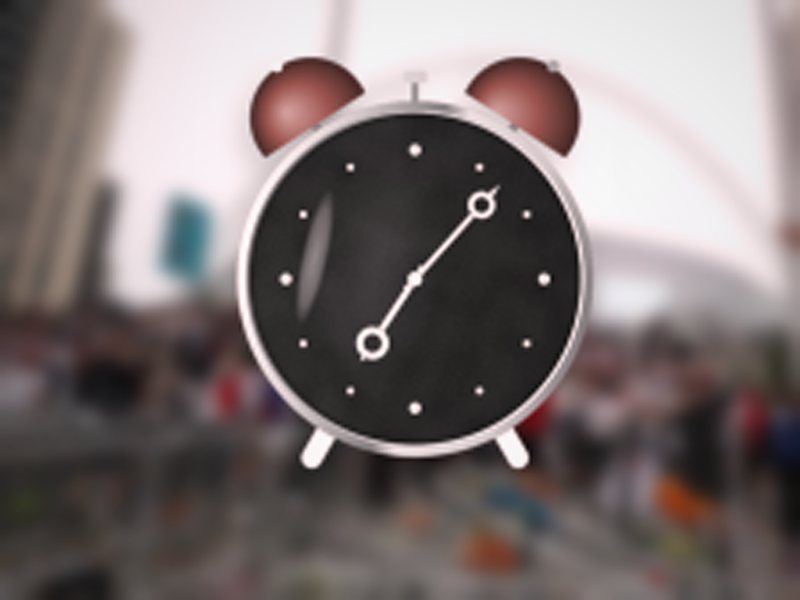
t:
7,07
